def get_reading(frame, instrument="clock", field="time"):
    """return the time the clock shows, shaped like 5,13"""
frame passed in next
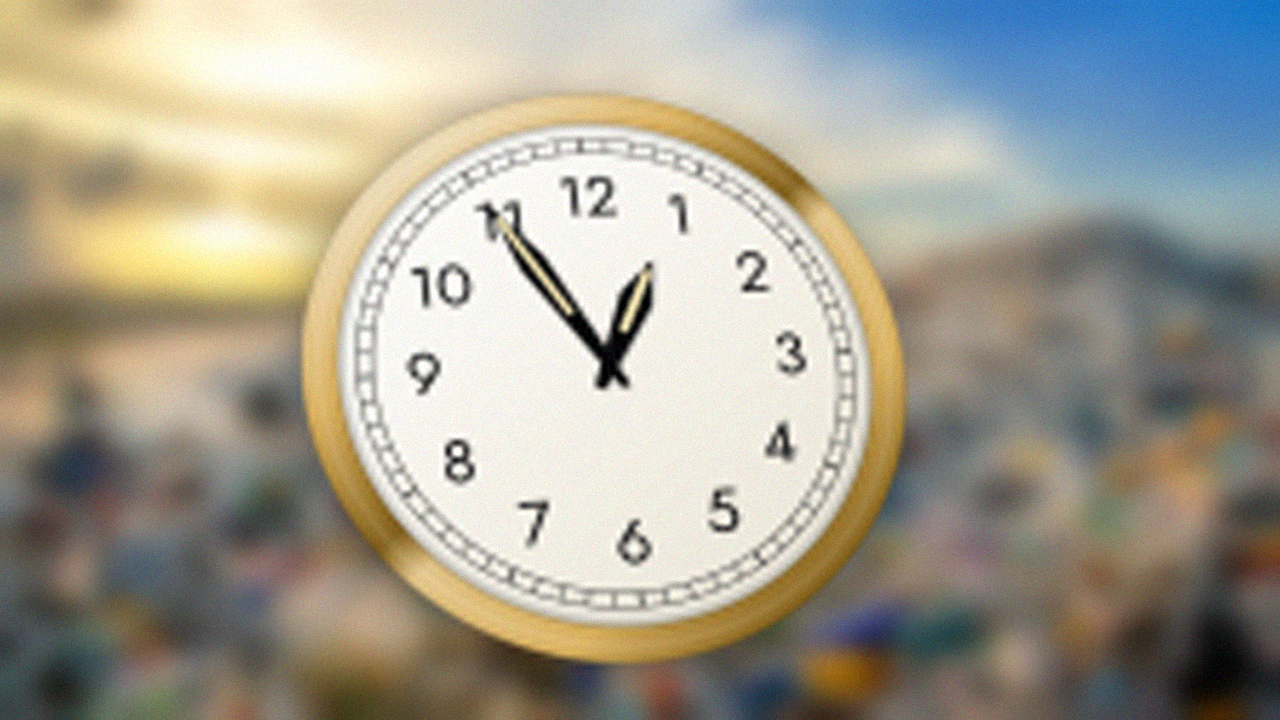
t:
12,55
